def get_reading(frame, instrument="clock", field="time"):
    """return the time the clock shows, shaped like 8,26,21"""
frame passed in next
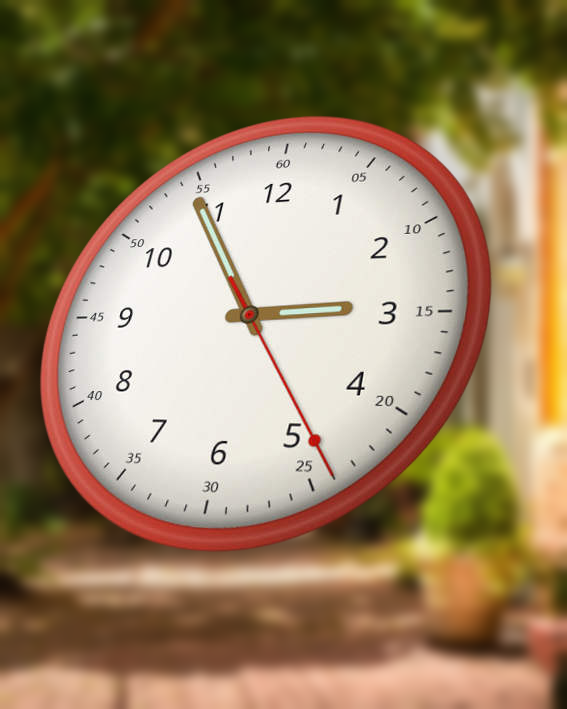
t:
2,54,24
